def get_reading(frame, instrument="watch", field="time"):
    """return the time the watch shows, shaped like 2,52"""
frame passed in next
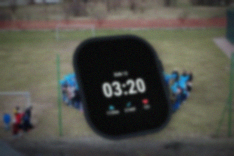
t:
3,20
